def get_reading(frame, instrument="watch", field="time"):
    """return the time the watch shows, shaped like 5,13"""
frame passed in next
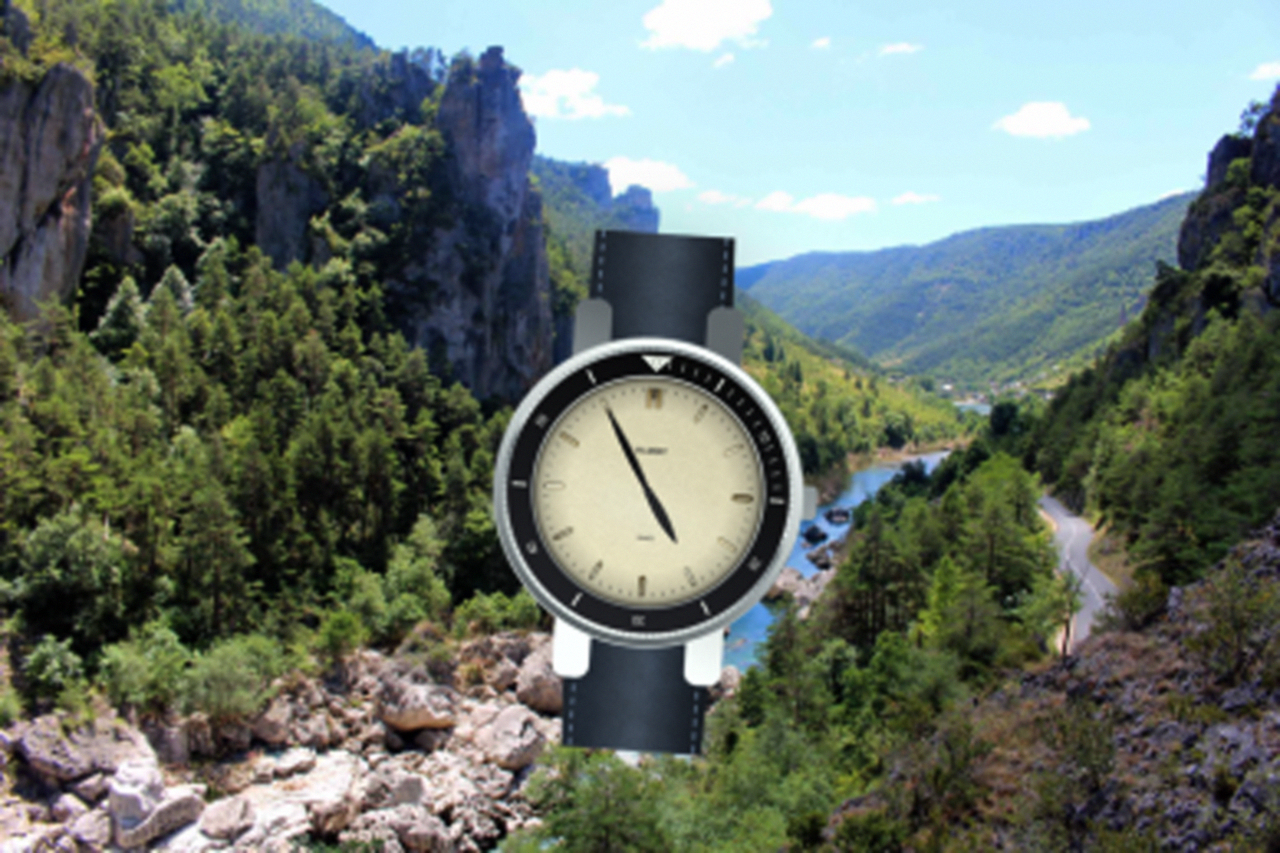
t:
4,55
